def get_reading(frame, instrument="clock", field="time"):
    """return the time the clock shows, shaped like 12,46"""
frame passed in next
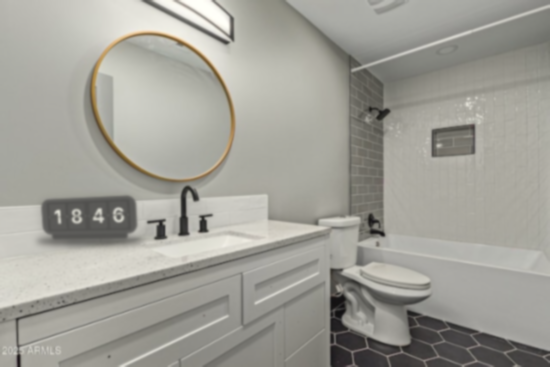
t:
18,46
